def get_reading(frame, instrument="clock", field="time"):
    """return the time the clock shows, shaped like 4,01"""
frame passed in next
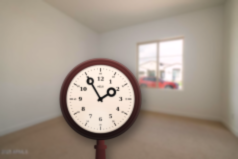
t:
1,55
